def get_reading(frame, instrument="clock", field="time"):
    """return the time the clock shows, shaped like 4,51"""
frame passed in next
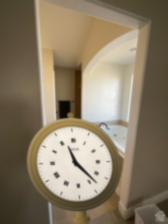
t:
11,23
